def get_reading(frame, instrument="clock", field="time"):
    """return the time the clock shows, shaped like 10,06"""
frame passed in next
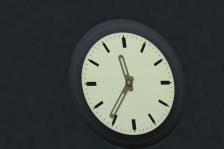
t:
11,36
